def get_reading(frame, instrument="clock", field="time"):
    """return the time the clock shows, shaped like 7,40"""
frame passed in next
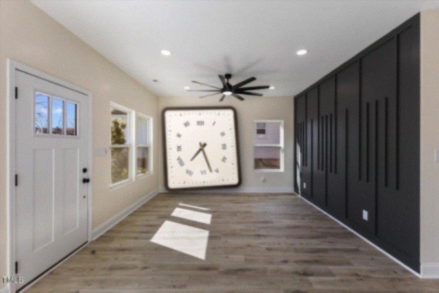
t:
7,27
